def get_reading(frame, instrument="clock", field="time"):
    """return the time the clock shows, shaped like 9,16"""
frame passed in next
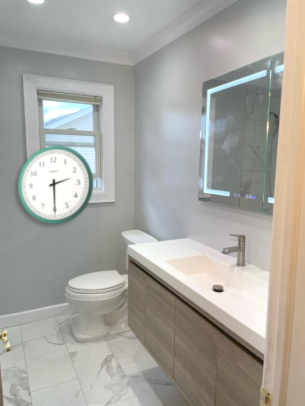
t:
2,30
